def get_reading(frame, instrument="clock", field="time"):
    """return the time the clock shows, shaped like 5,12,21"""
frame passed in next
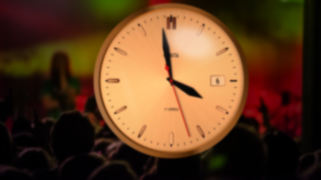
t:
3,58,27
